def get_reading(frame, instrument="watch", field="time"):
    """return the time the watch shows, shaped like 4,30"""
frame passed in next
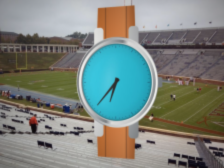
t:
6,37
